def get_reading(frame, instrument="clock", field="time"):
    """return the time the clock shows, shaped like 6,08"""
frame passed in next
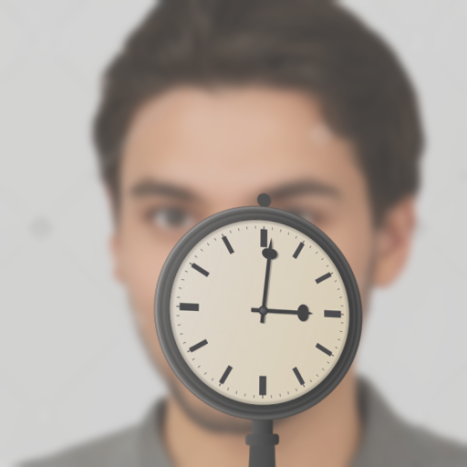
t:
3,01
